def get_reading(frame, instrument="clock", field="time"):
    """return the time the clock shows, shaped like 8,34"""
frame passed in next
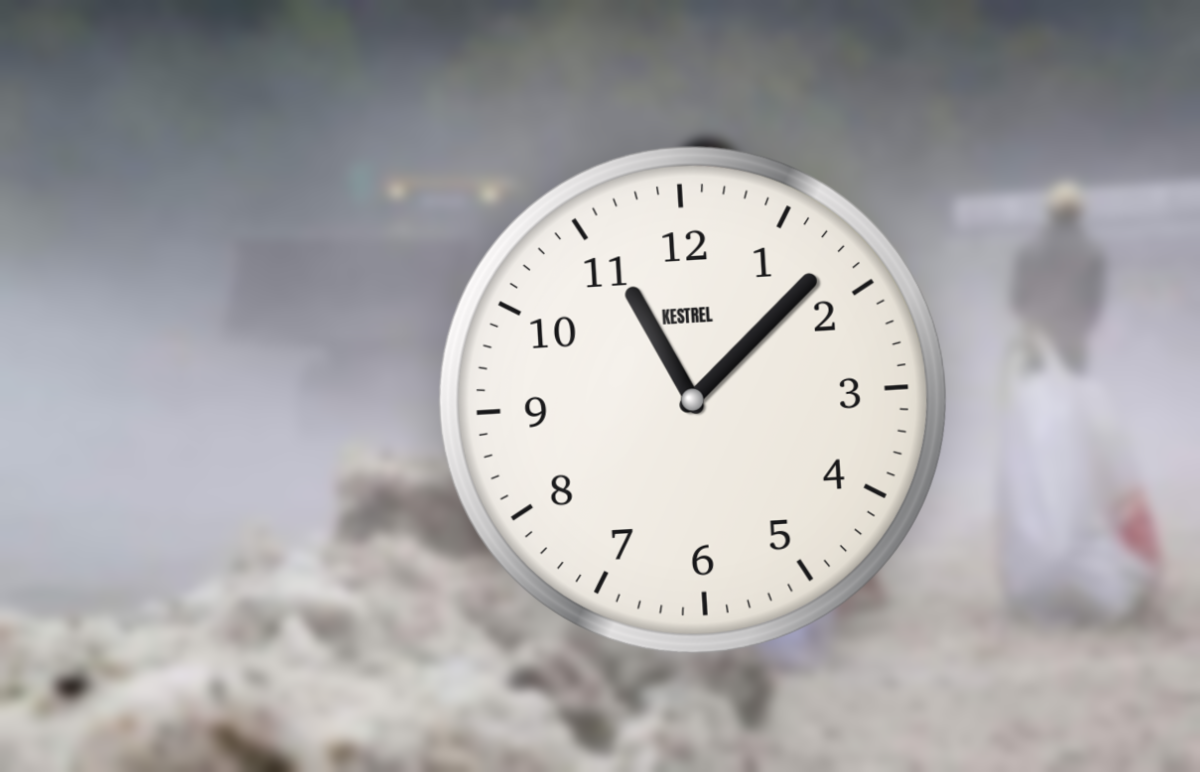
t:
11,08
